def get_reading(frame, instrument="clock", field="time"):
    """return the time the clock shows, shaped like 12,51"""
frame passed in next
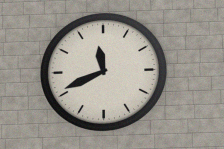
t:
11,41
